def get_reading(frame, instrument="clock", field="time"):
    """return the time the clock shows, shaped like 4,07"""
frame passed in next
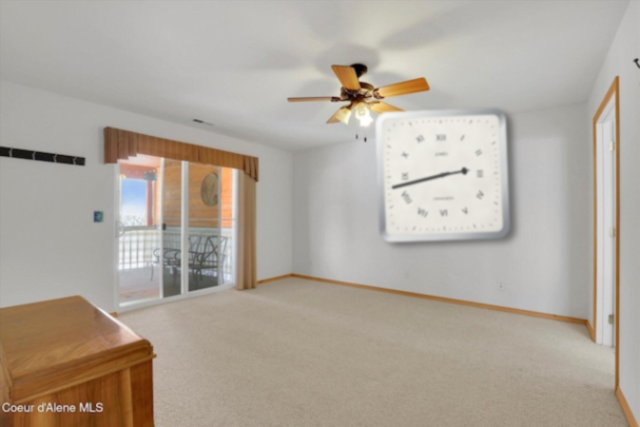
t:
2,43
